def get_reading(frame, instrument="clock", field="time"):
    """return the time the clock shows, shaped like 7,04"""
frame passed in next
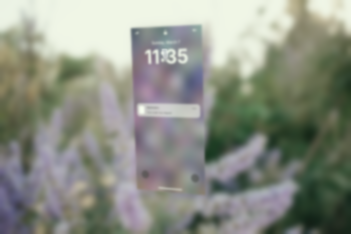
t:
11,35
